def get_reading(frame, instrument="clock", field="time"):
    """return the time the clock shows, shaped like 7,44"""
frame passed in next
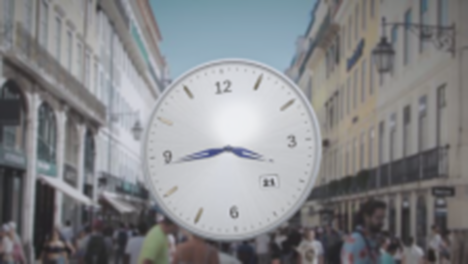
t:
3,44
